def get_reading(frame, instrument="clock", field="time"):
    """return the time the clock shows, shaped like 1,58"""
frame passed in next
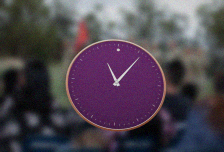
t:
11,06
